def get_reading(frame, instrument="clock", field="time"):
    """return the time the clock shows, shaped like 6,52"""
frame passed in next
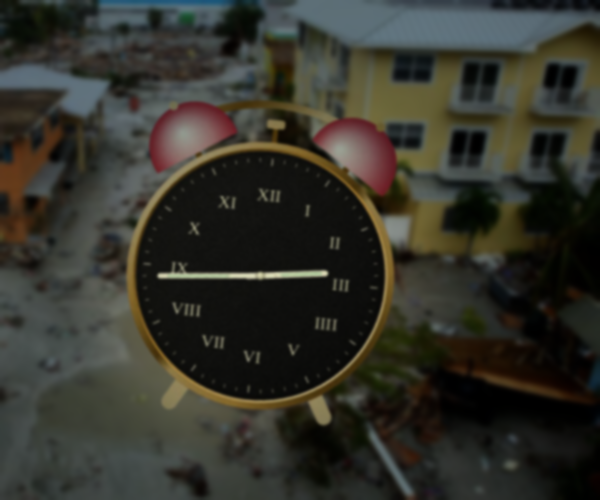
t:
2,44
